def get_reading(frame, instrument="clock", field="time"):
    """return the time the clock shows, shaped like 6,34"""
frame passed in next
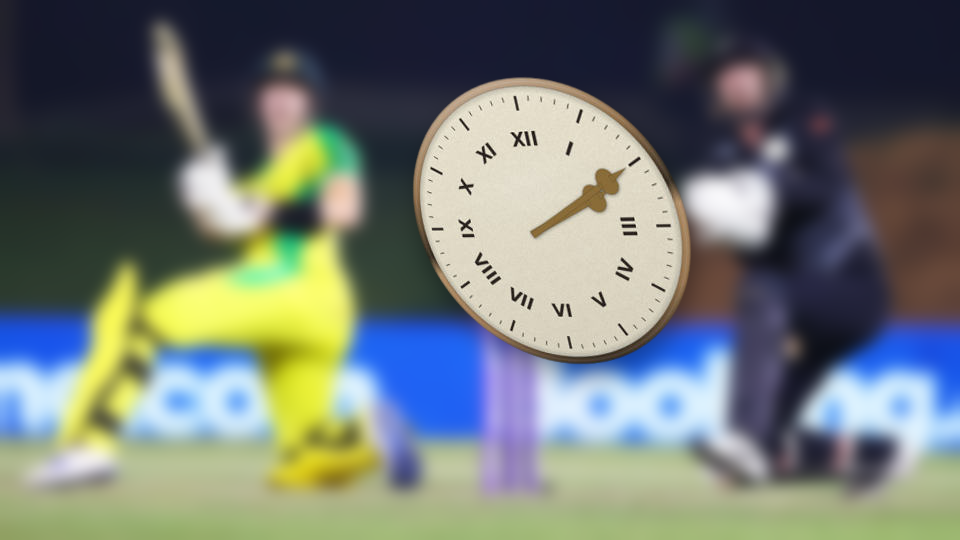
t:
2,10
